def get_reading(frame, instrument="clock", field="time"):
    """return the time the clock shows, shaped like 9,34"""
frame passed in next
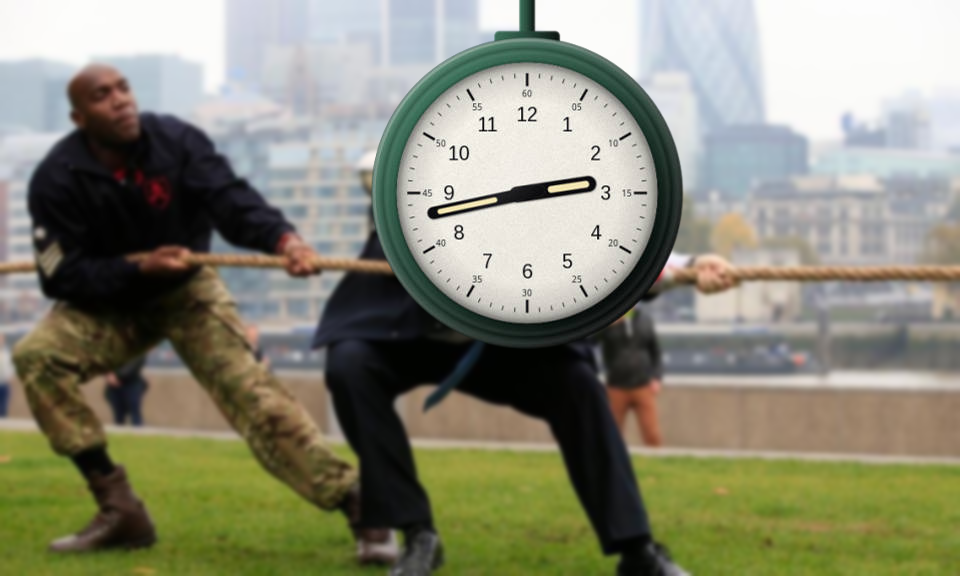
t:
2,43
